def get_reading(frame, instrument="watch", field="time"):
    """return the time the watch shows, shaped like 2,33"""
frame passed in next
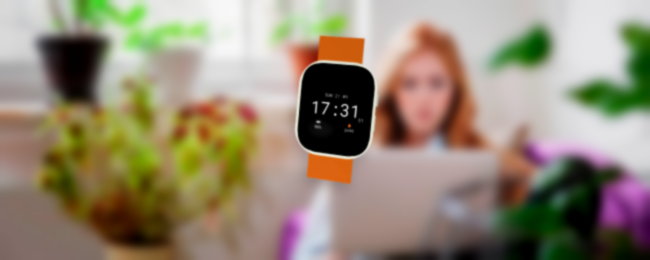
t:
17,31
